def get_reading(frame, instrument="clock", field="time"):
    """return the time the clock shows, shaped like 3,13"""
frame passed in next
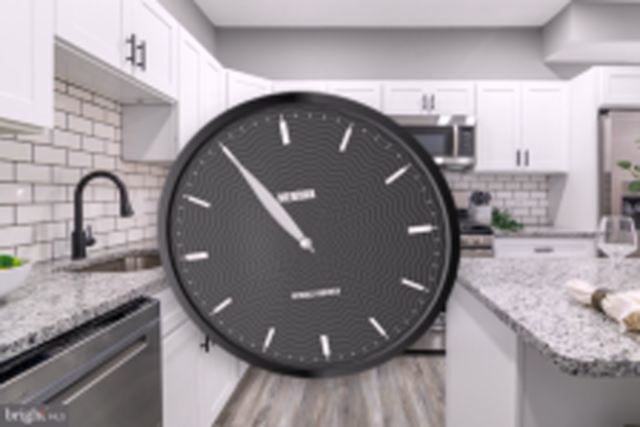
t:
10,55
